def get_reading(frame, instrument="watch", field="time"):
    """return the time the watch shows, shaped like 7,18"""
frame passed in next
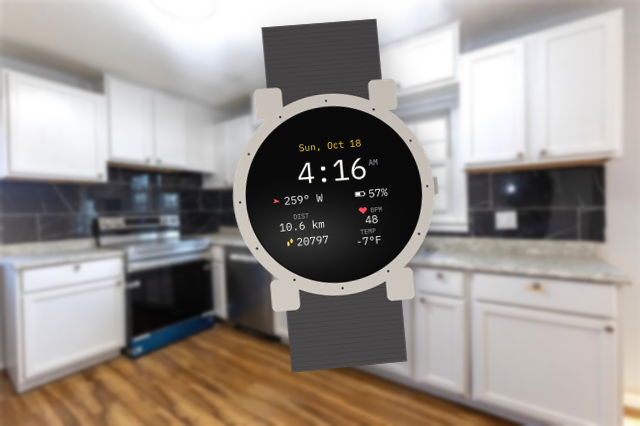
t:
4,16
